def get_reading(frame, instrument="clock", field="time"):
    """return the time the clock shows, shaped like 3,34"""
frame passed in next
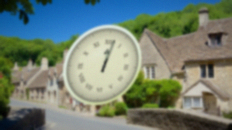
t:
12,02
